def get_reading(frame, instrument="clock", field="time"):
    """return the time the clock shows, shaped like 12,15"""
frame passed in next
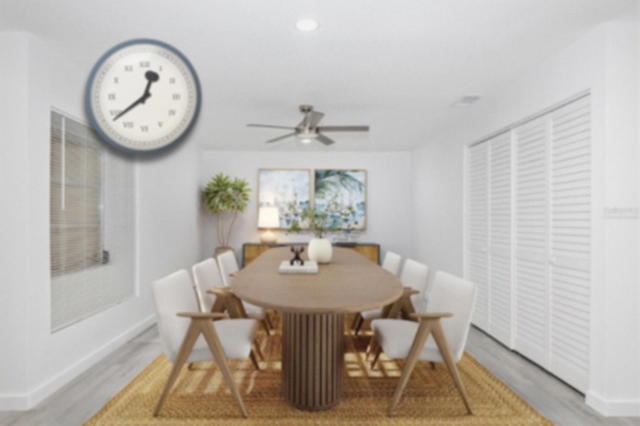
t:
12,39
